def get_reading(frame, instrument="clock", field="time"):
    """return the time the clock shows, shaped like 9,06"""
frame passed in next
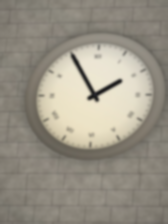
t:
1,55
